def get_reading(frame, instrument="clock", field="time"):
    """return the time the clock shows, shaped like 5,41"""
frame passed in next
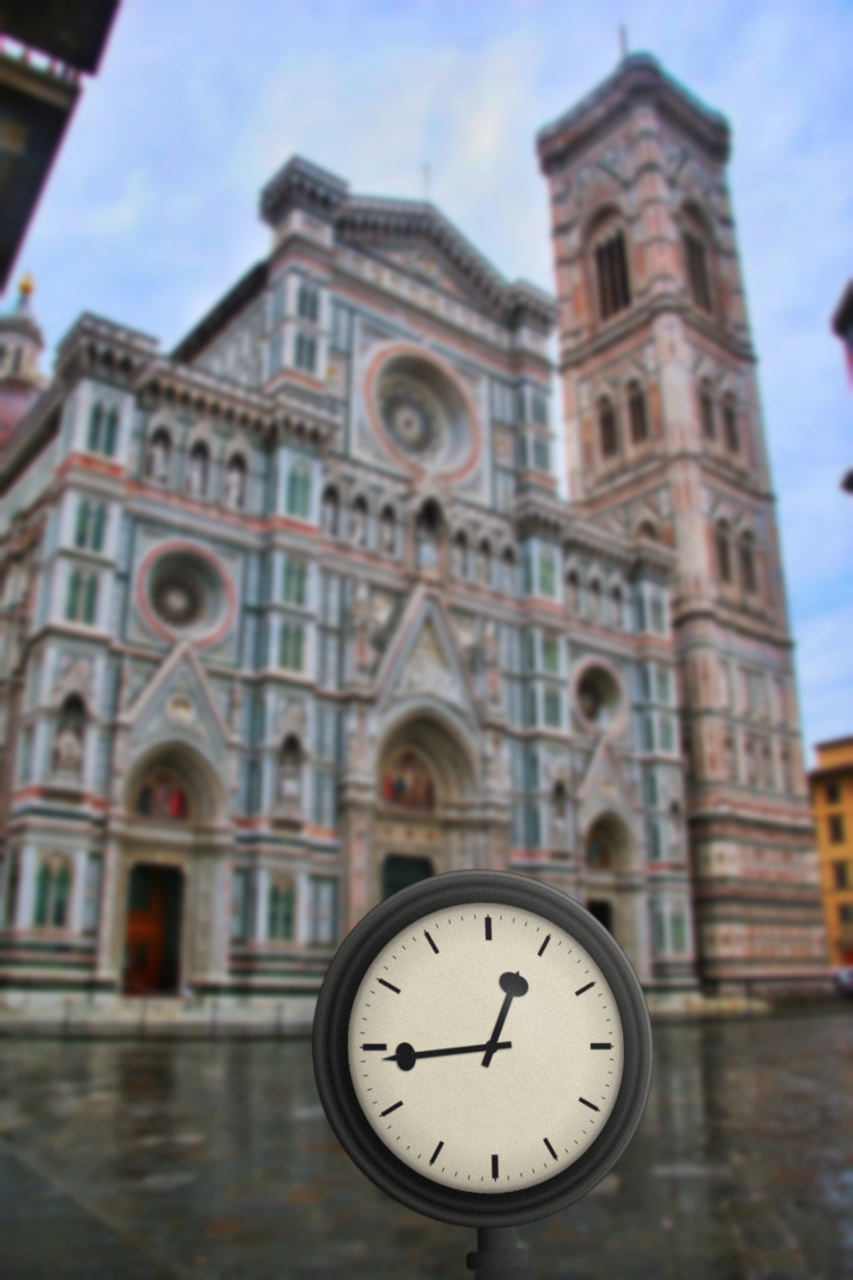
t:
12,44
